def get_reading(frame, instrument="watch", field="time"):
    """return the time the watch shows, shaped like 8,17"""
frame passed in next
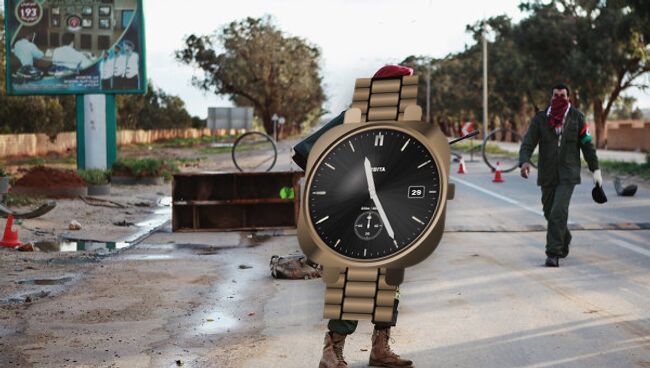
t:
11,25
